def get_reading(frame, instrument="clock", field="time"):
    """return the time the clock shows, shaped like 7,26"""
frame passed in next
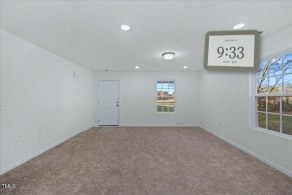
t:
9,33
